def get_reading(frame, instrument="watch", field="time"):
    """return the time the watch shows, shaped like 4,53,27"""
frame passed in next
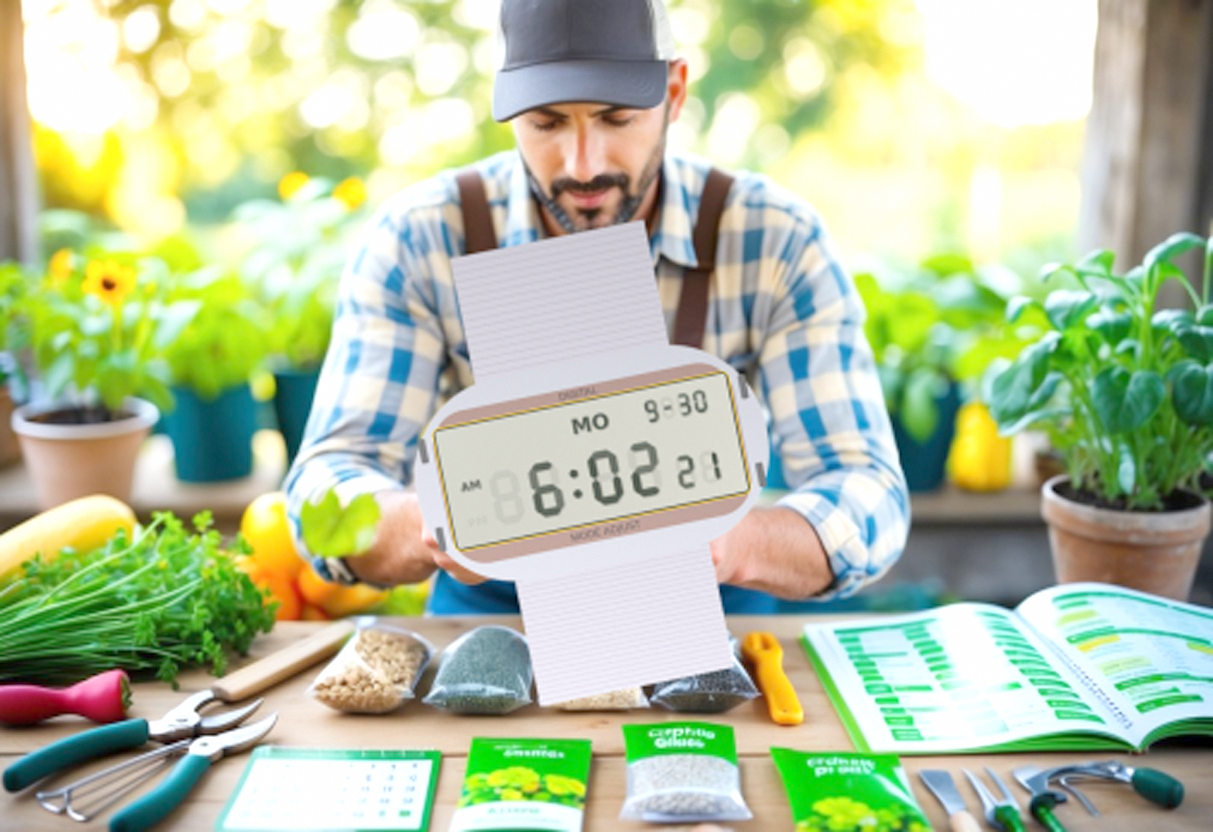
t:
6,02,21
